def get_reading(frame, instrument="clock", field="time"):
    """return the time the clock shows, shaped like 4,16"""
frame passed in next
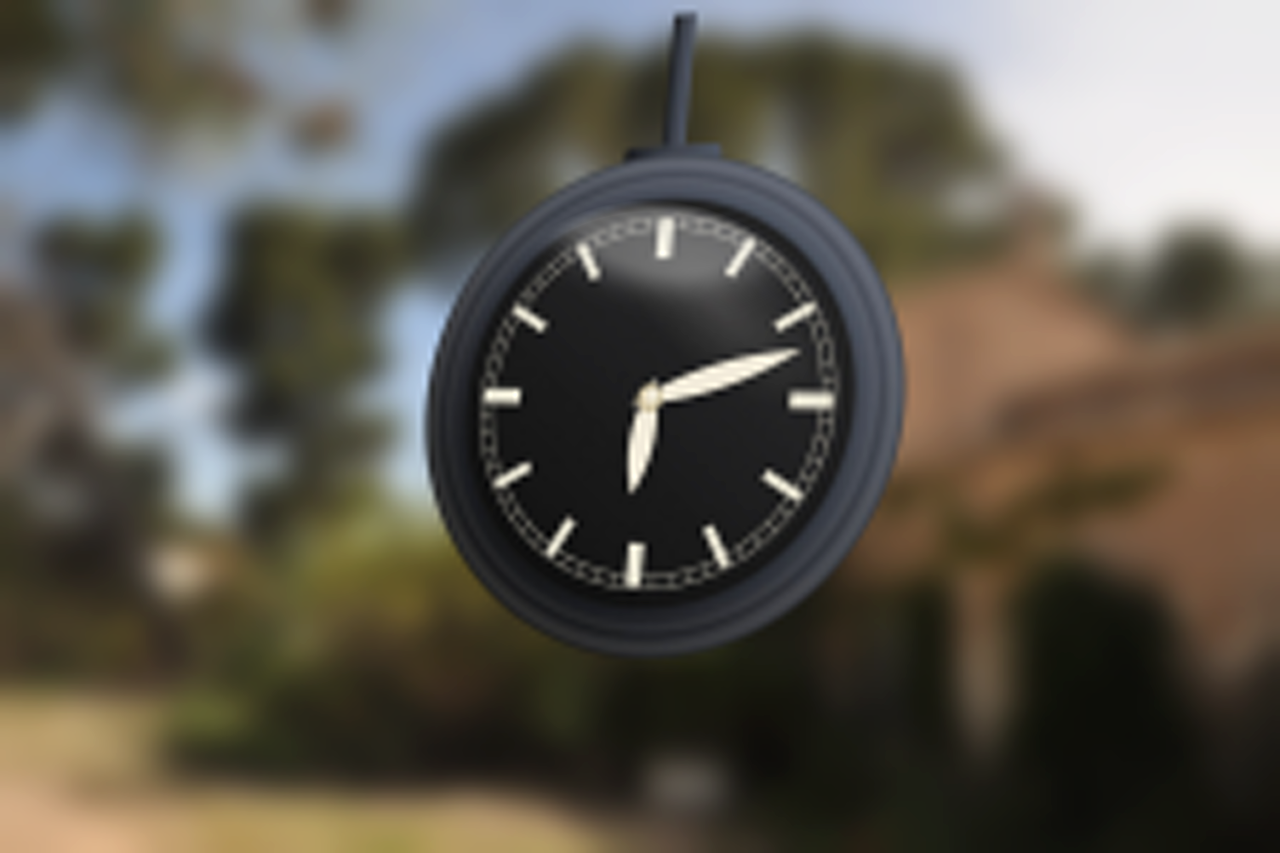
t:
6,12
